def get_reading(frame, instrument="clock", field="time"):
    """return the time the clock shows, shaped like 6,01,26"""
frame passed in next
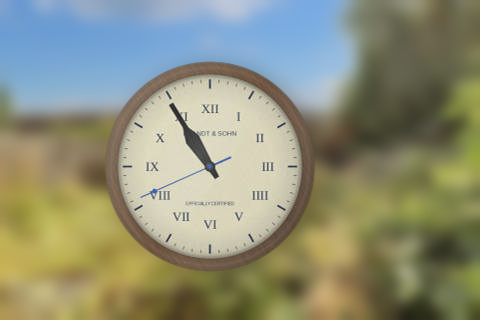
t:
10,54,41
